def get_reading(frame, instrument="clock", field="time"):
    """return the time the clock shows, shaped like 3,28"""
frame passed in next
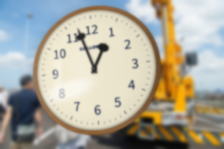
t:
12,57
